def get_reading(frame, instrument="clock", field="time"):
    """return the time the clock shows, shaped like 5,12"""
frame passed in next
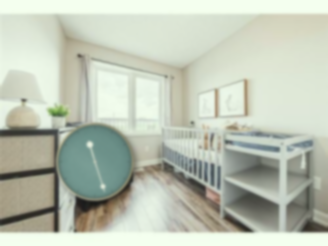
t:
11,27
